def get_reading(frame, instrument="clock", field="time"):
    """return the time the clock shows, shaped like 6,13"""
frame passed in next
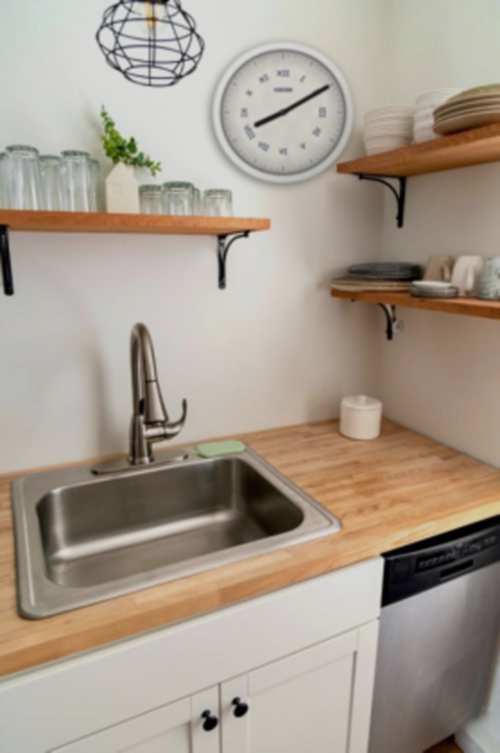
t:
8,10
